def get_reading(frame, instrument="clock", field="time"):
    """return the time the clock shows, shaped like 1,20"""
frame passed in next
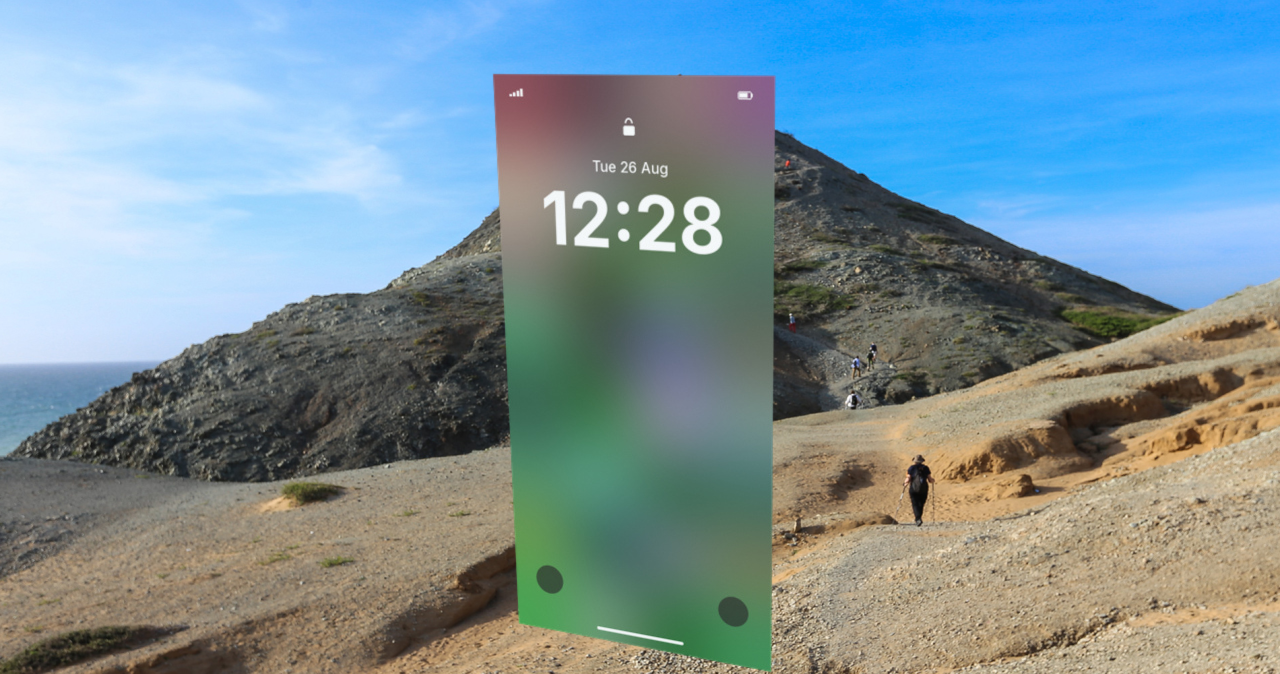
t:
12,28
